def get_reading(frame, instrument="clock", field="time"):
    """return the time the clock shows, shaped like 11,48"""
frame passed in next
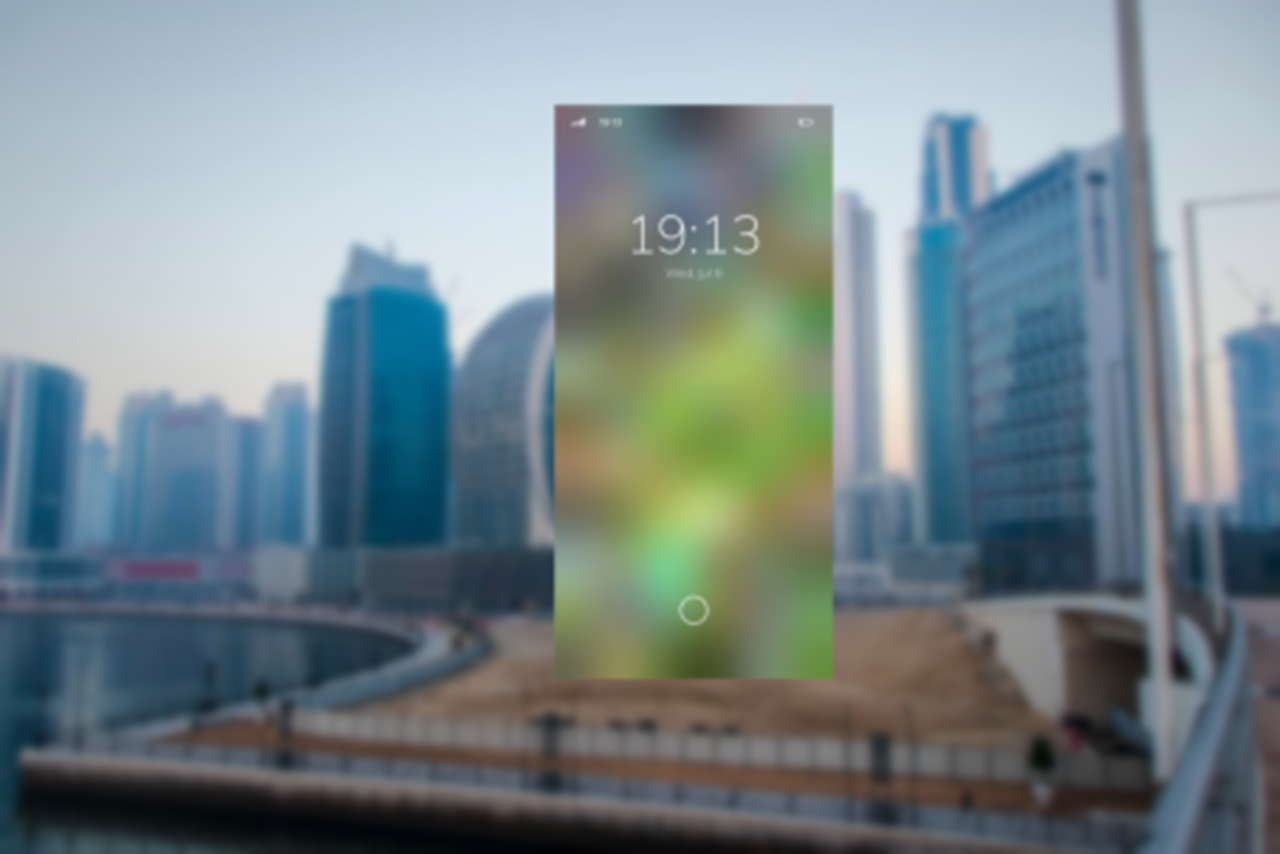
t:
19,13
